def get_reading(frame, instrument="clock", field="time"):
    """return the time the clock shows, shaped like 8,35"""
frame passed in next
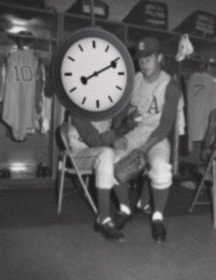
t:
8,11
